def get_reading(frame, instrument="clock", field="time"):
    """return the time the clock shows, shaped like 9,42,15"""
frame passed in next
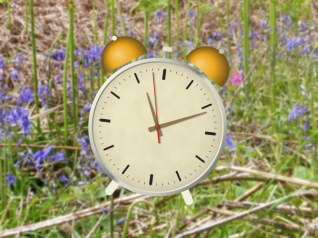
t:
11,10,58
